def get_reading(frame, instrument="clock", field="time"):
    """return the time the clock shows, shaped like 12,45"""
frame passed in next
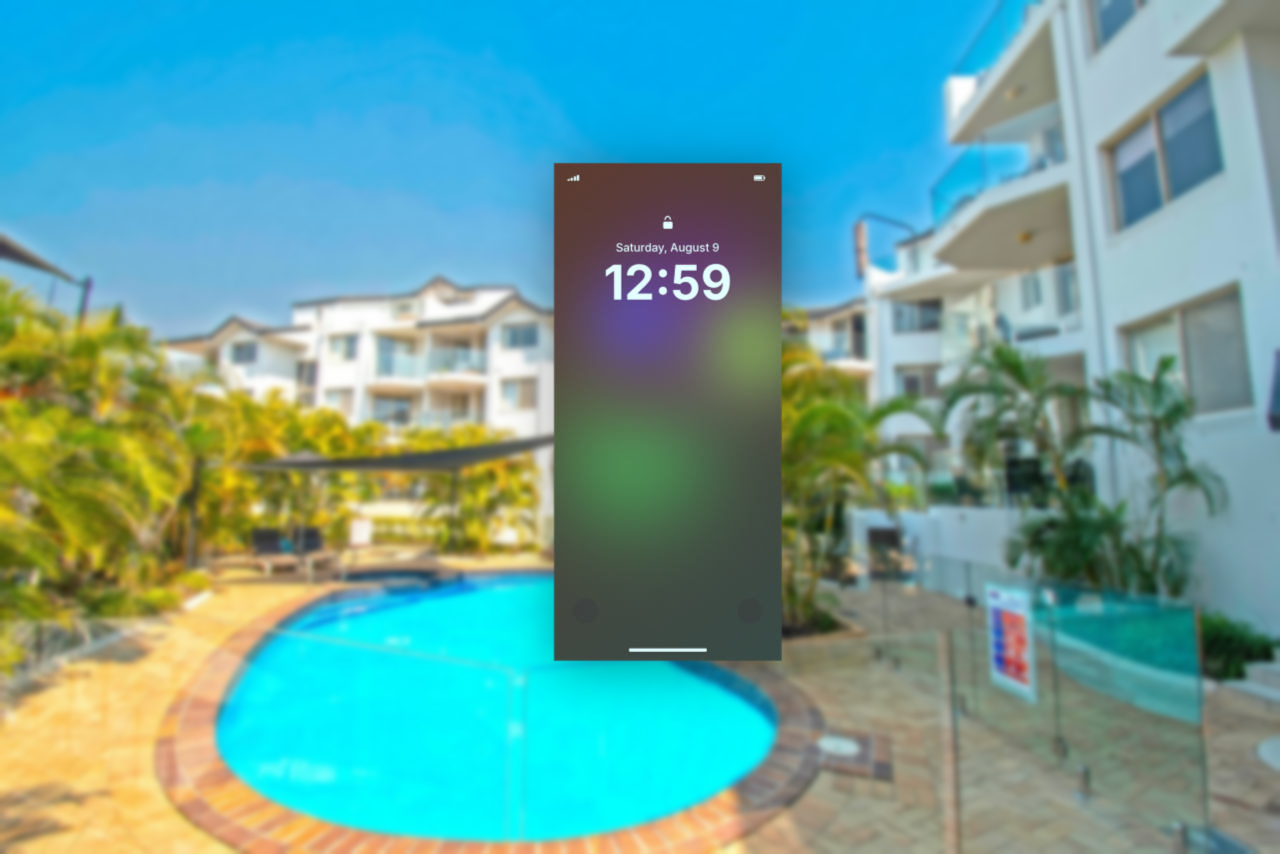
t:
12,59
